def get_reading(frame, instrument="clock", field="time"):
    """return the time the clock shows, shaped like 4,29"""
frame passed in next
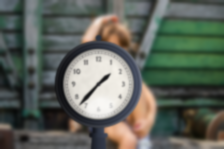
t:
1,37
